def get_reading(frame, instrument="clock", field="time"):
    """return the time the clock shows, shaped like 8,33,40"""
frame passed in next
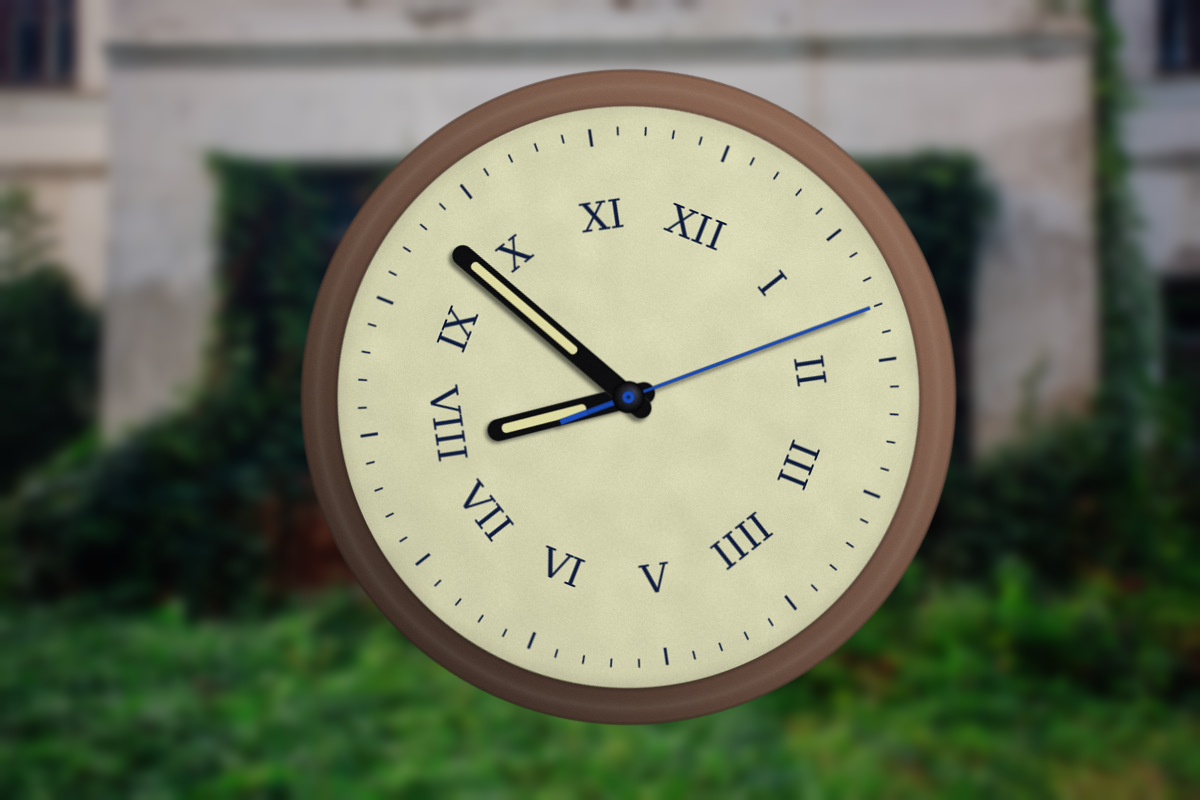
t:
7,48,08
